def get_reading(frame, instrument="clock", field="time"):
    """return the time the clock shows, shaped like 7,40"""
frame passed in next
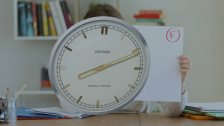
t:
8,11
